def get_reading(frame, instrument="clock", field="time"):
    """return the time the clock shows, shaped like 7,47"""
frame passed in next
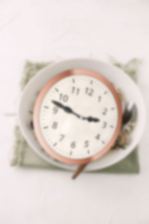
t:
2,47
